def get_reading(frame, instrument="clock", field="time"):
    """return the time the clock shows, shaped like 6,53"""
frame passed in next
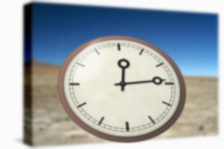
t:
12,14
